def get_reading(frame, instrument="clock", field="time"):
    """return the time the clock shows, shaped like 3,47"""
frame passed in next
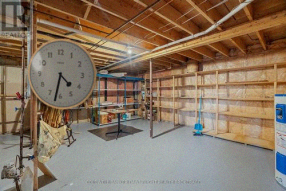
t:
4,32
